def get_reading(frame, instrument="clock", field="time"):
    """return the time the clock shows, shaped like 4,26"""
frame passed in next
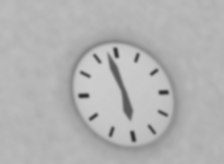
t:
5,58
